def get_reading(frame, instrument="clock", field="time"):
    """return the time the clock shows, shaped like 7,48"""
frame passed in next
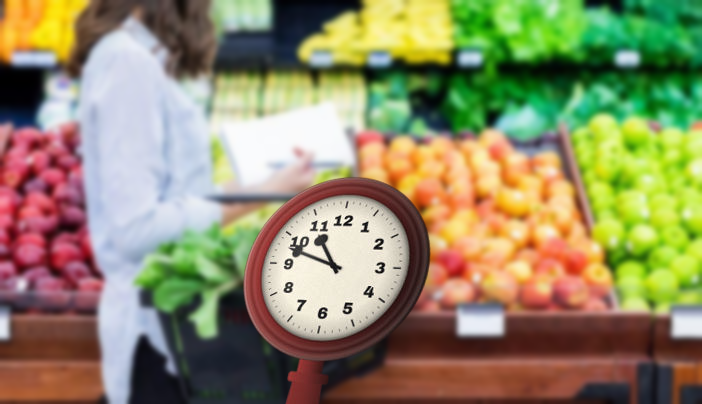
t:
10,48
